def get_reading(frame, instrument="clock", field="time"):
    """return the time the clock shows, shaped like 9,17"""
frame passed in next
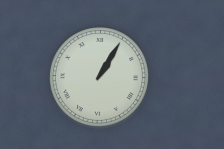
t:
1,05
